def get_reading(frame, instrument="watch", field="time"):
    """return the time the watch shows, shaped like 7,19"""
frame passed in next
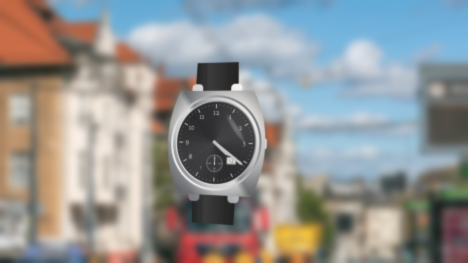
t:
4,21
